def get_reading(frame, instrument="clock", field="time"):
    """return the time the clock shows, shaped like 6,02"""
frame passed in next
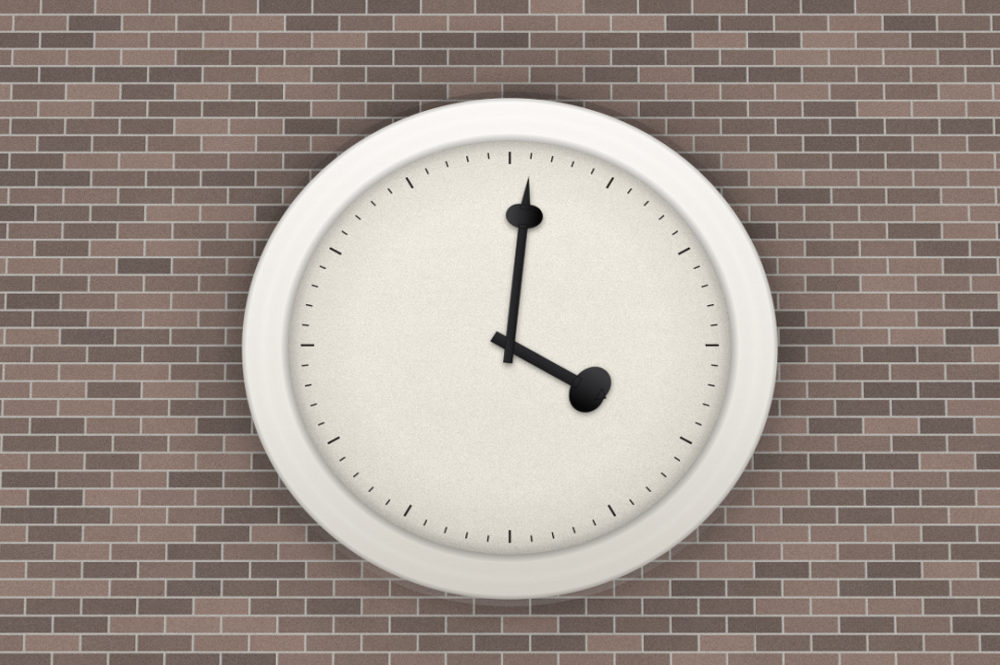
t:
4,01
